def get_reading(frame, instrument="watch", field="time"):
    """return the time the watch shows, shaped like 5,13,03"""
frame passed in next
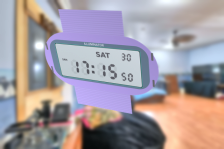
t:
17,15,50
